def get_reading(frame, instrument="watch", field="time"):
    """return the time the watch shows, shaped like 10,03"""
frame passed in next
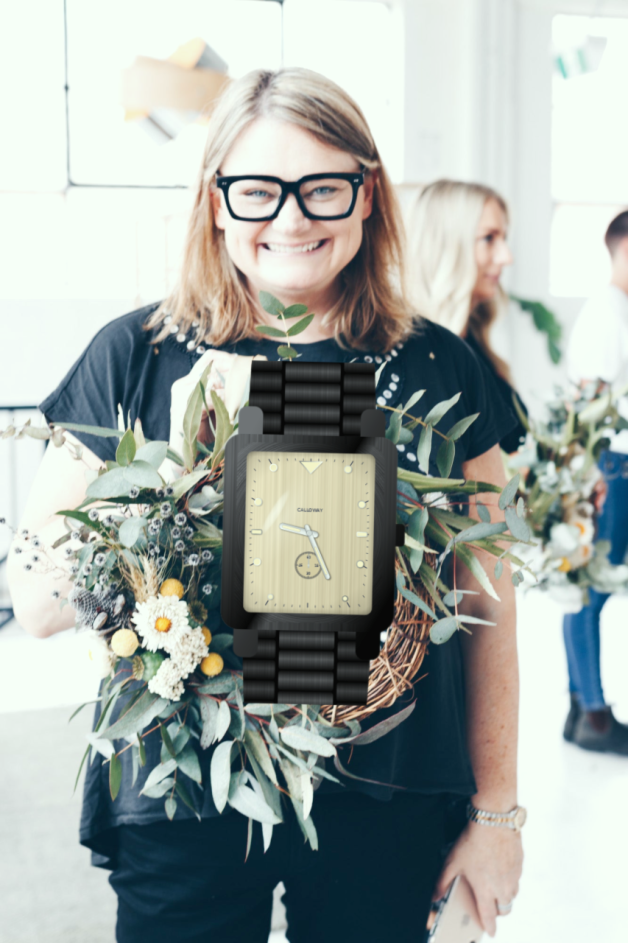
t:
9,26
